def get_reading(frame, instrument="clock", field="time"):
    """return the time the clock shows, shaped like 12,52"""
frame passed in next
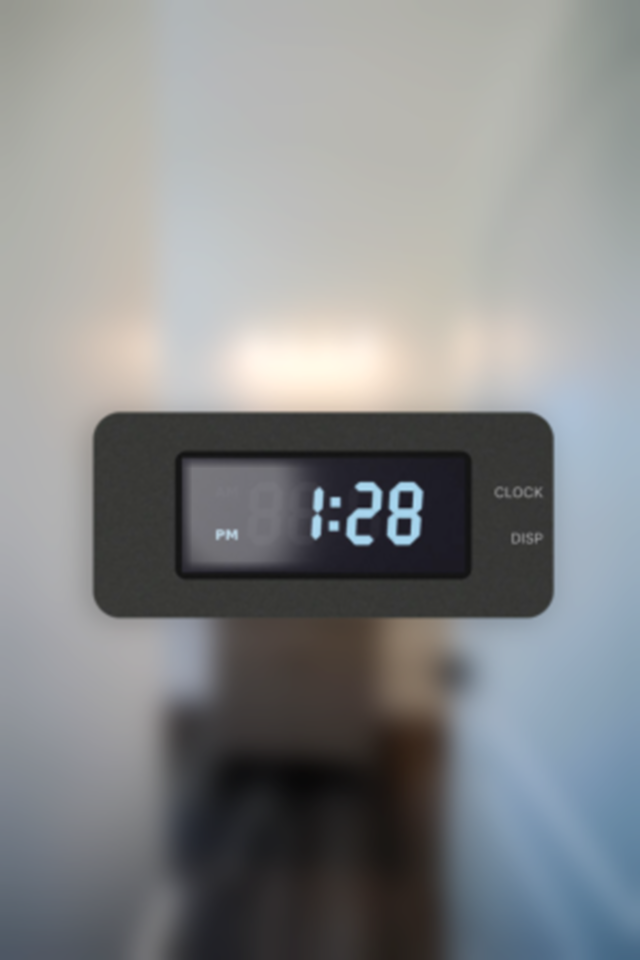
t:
1,28
